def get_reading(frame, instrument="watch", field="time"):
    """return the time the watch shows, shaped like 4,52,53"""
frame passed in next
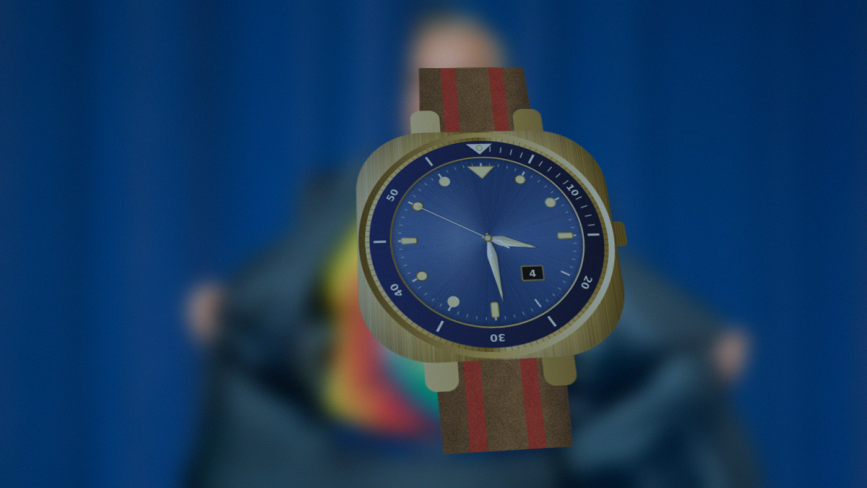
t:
3,28,50
